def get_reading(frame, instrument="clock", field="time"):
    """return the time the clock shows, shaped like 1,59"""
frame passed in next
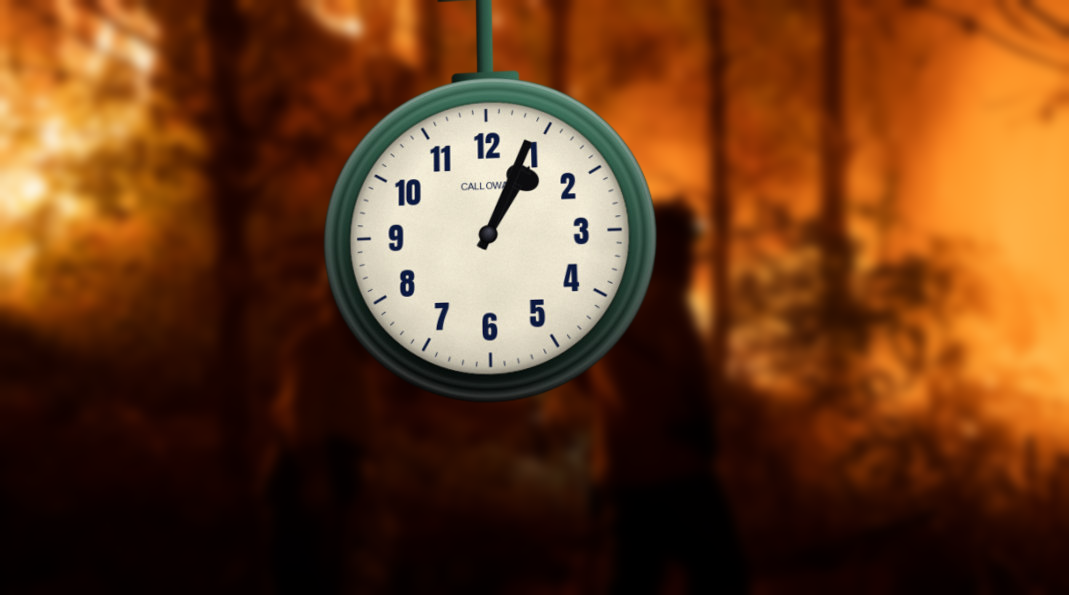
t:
1,04
